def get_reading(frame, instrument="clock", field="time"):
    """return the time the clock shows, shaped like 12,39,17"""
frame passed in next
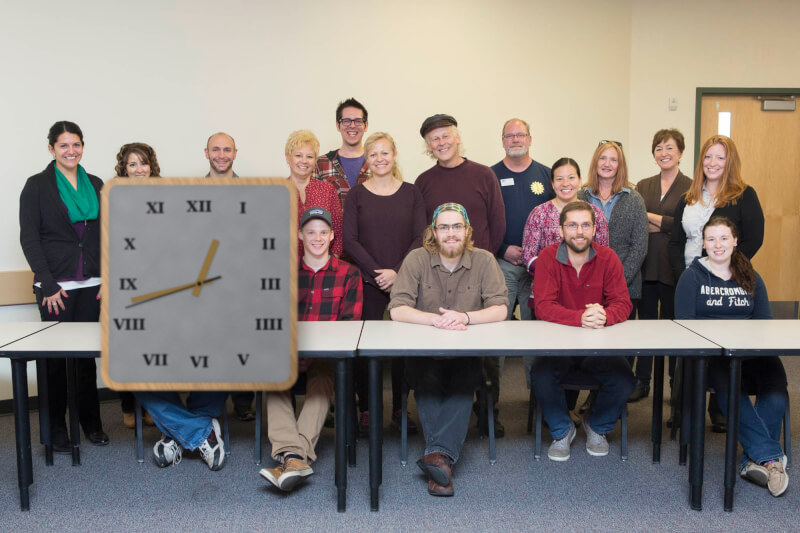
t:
12,42,42
